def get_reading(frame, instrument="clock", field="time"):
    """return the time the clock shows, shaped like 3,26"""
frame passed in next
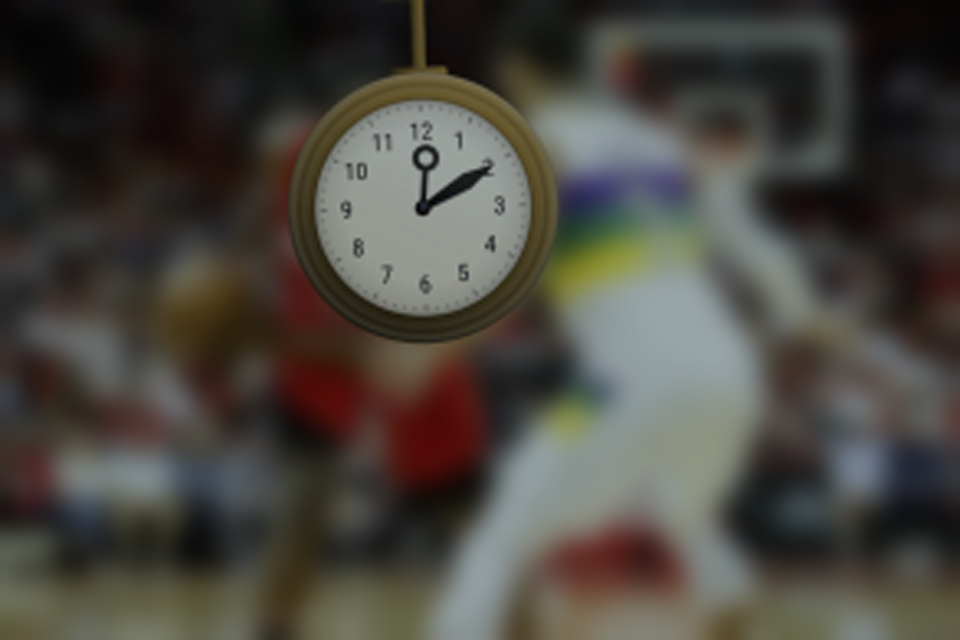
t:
12,10
